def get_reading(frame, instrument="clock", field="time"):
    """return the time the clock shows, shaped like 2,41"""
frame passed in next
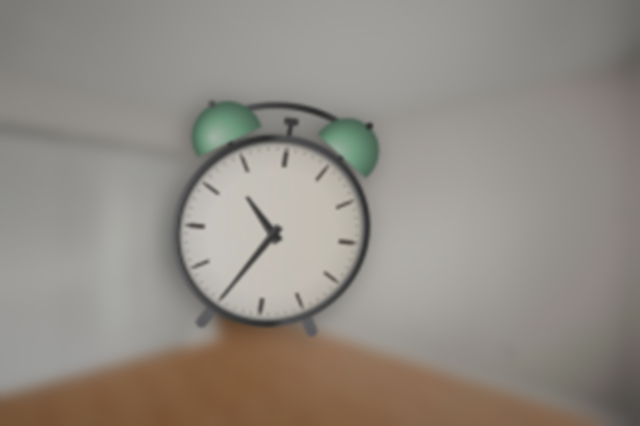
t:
10,35
